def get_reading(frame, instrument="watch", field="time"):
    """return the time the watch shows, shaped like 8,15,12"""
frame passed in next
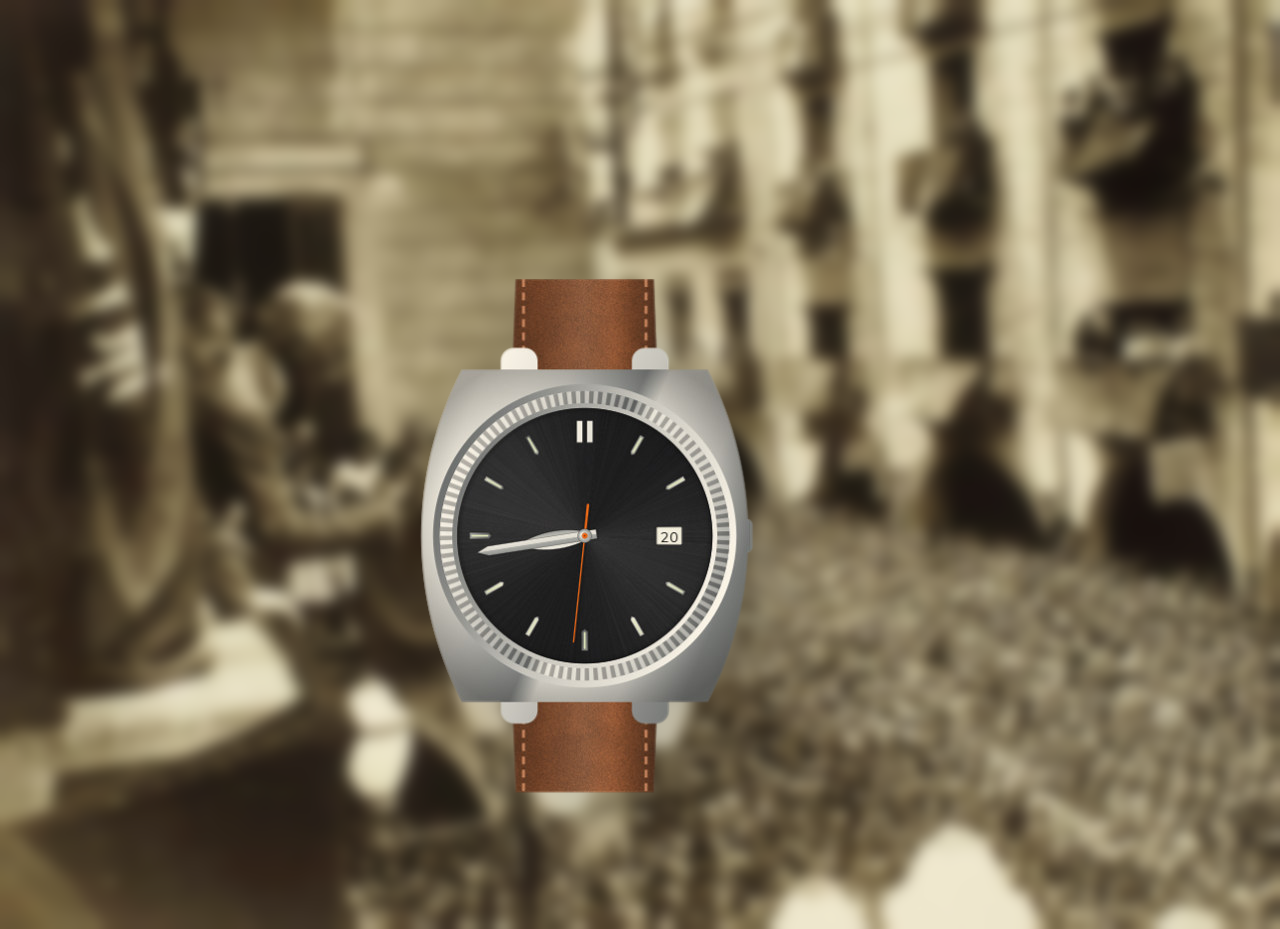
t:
8,43,31
